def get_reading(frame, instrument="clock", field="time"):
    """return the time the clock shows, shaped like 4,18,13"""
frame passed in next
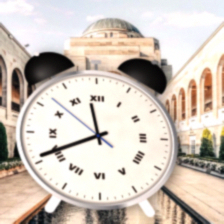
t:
11,40,52
